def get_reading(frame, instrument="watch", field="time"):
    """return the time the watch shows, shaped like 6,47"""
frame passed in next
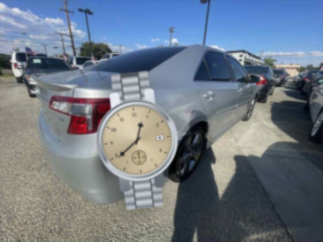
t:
12,39
